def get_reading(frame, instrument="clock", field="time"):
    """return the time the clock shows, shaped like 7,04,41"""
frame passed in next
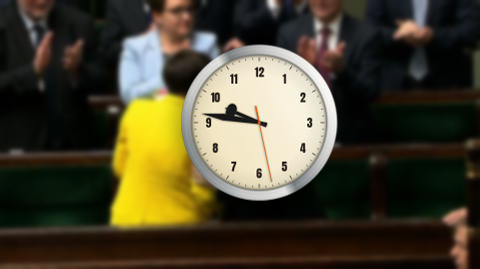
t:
9,46,28
